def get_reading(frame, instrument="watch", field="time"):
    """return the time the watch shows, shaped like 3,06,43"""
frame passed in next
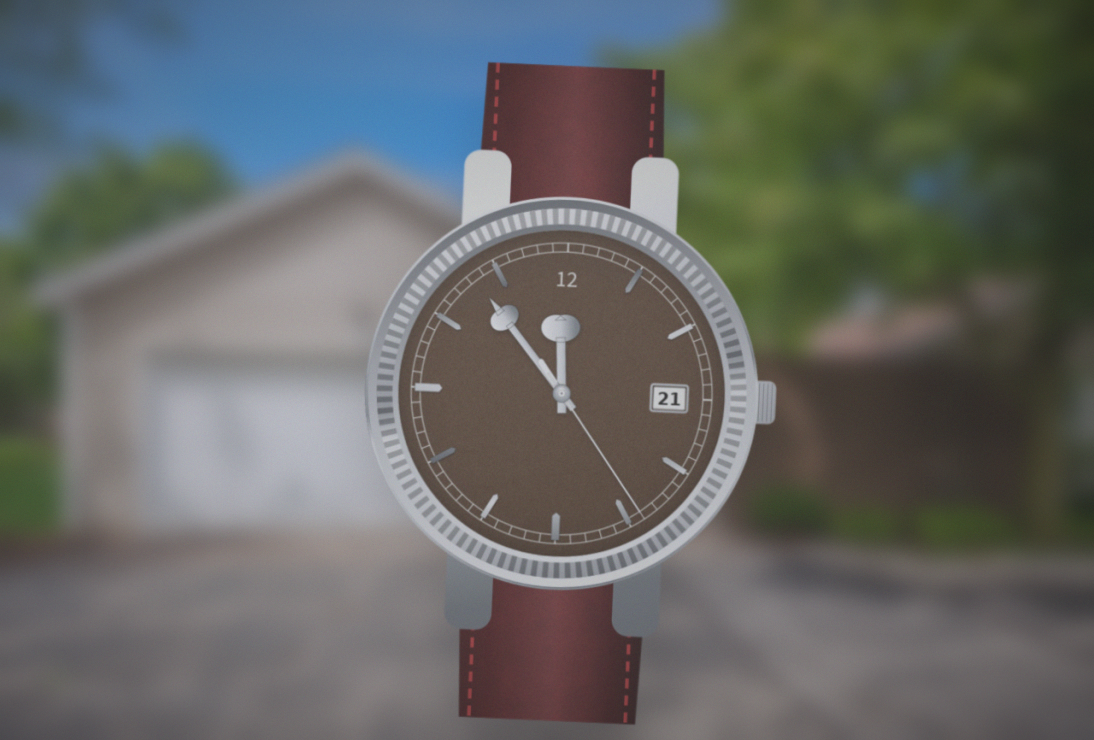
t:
11,53,24
